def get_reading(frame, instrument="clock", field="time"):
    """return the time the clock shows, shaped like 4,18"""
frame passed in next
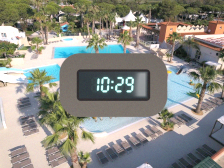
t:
10,29
